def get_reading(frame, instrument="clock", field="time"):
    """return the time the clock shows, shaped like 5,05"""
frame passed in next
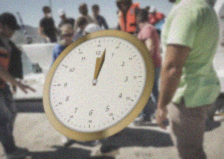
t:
12,02
